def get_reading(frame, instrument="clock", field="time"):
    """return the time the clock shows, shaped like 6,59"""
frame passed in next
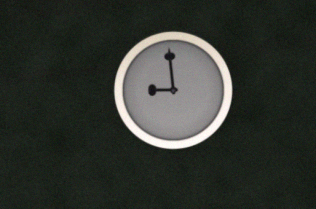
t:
8,59
